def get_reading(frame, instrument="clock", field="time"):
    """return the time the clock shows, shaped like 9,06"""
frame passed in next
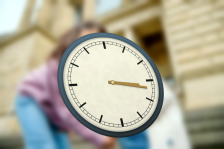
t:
3,17
